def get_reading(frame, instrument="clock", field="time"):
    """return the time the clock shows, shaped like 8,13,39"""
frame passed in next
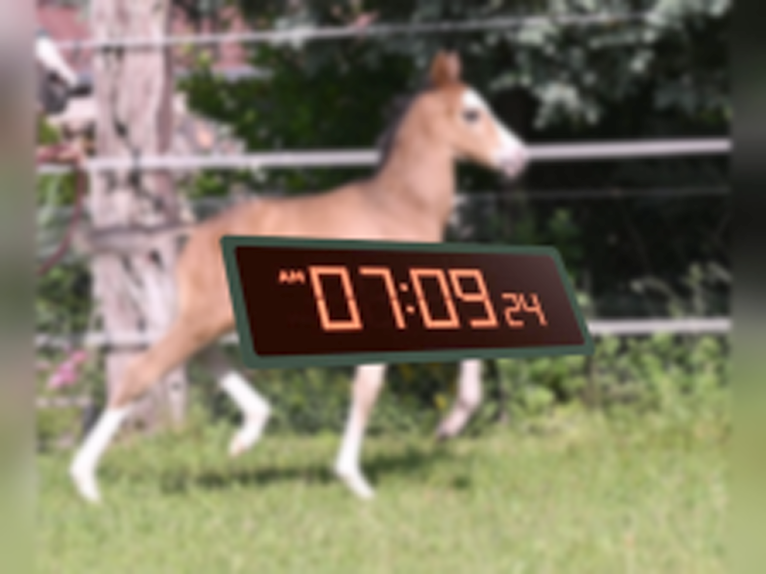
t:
7,09,24
